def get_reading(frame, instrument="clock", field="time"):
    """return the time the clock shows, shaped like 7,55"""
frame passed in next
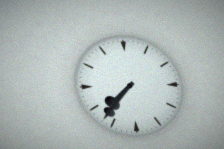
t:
7,37
